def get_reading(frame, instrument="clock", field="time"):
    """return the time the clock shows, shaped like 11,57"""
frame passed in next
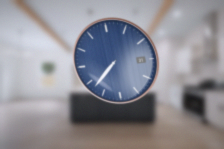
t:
7,38
